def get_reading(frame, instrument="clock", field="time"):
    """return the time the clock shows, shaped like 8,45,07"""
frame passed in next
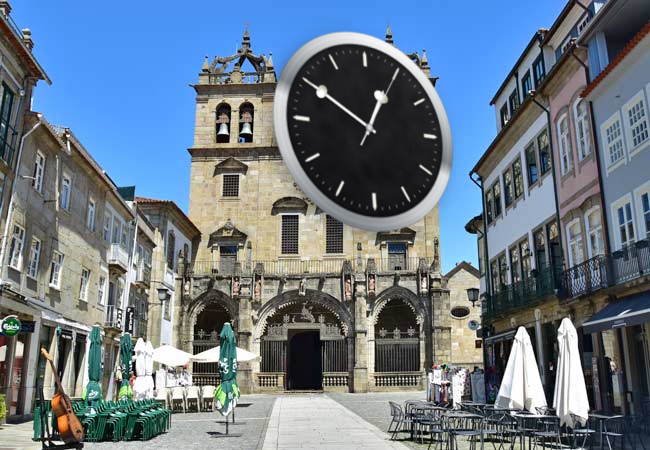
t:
12,50,05
